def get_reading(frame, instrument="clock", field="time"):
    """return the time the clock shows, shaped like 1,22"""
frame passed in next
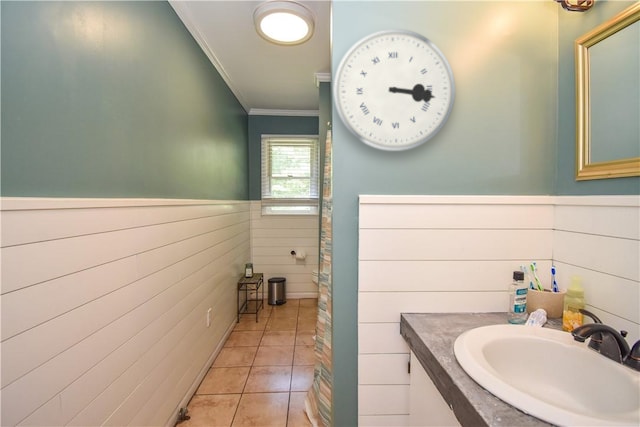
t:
3,17
